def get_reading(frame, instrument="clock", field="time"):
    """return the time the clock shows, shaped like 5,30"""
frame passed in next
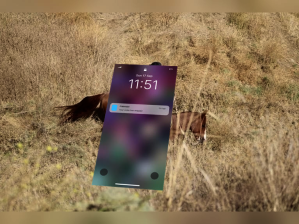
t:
11,51
